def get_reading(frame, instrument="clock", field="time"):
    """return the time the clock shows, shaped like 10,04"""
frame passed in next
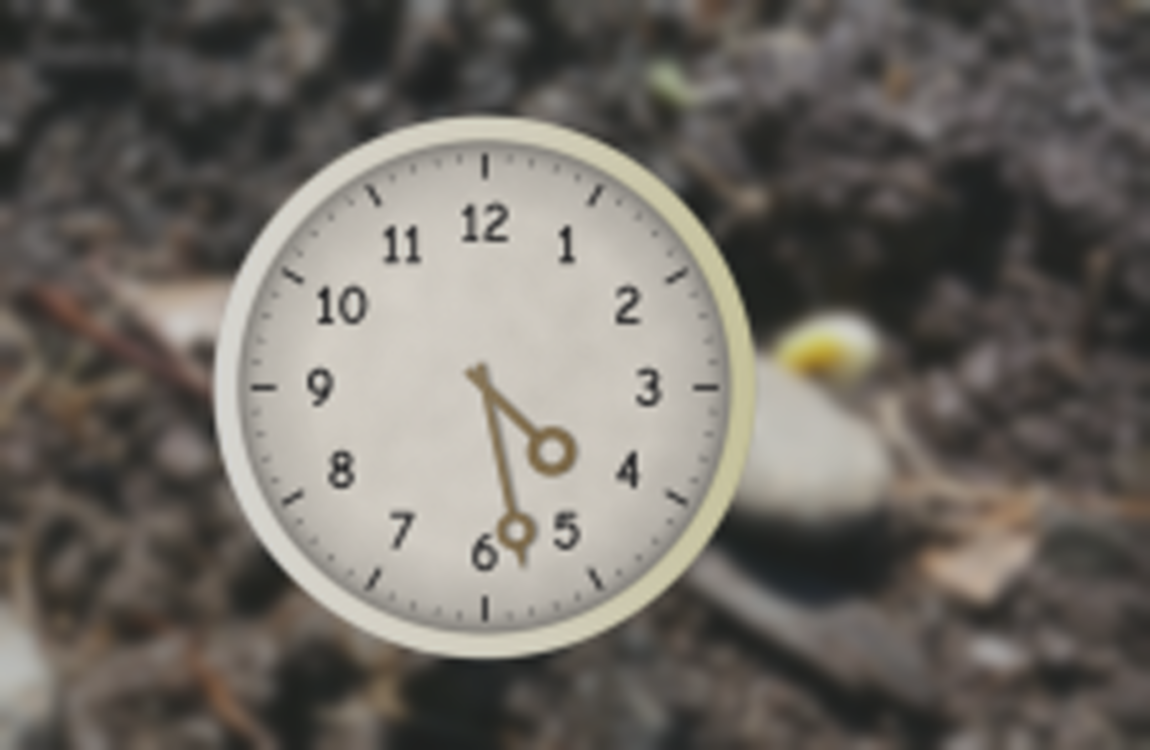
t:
4,28
